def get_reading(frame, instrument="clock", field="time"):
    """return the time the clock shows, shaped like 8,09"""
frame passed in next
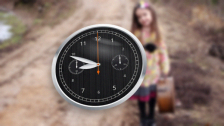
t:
8,49
